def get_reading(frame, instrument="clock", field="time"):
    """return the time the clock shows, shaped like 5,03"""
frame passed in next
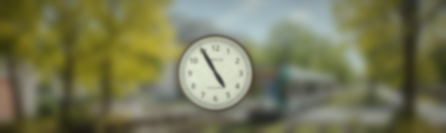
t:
4,55
